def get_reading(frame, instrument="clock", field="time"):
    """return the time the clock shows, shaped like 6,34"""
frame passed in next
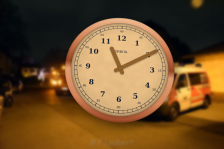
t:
11,10
